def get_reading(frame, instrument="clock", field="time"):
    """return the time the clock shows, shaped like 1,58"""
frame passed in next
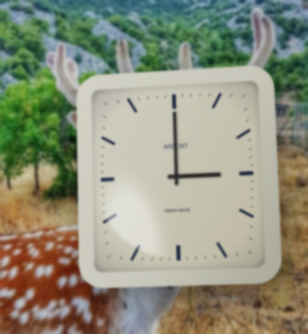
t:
3,00
